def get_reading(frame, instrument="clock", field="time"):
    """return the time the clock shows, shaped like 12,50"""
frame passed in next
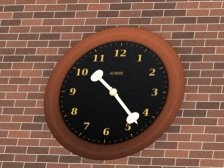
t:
10,23
